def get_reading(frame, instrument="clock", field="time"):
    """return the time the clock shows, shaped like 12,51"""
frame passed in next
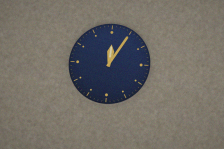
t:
12,05
